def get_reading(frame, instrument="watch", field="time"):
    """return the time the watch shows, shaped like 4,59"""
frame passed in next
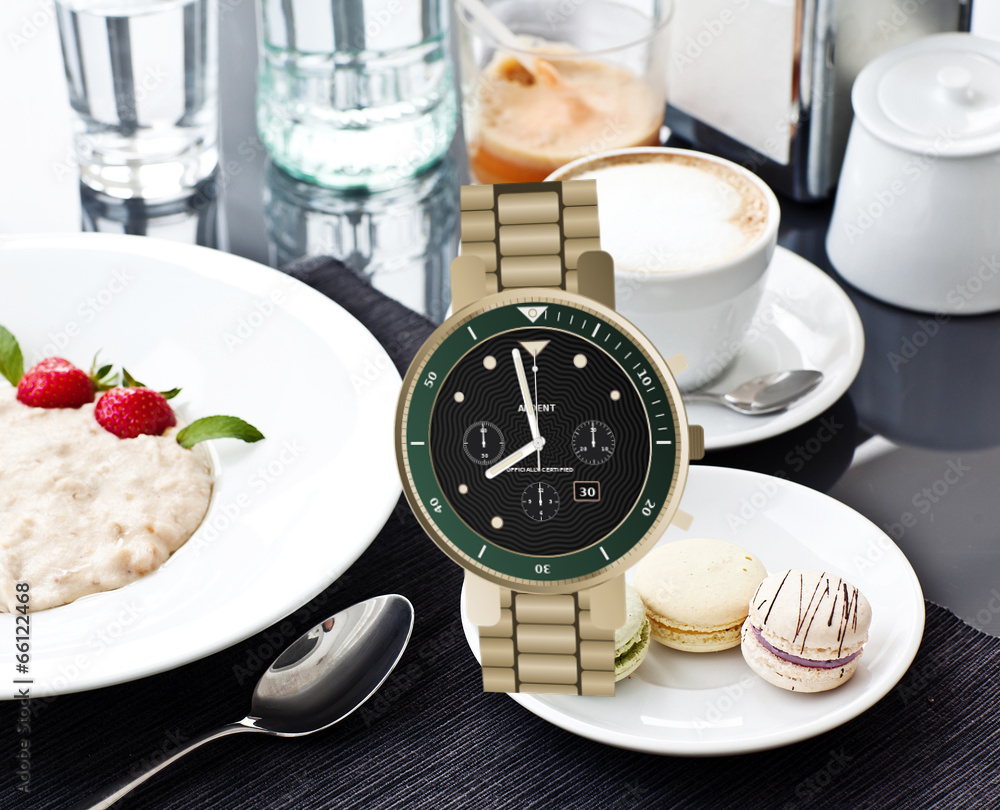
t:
7,58
